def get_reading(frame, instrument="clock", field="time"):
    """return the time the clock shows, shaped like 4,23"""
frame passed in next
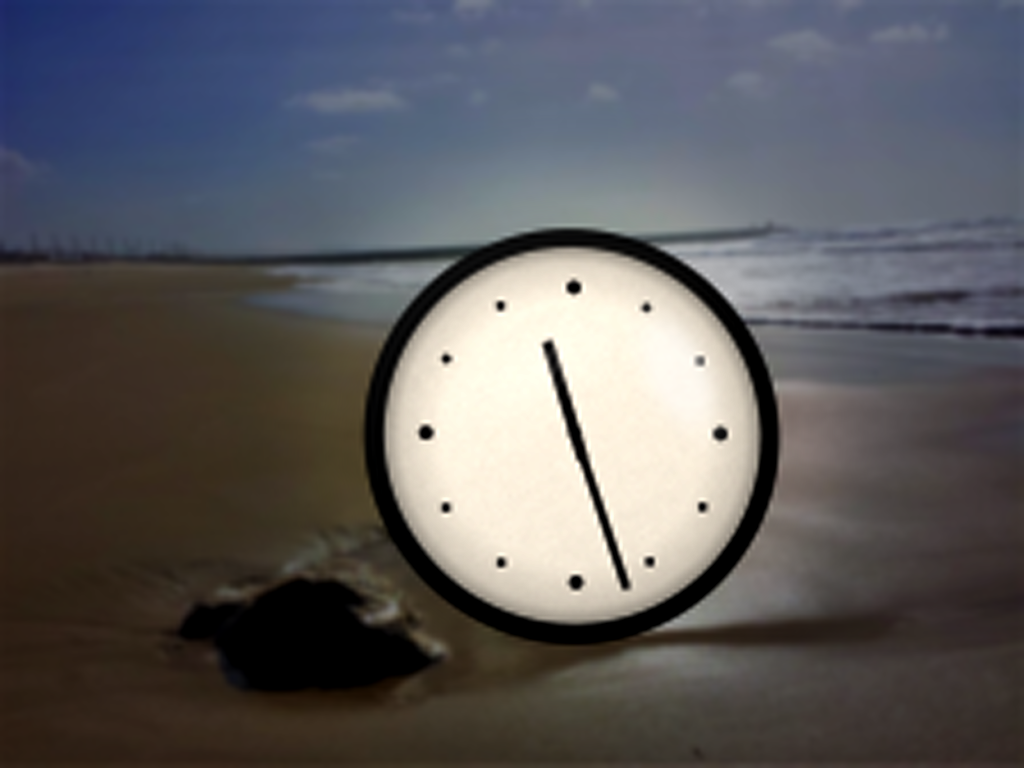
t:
11,27
